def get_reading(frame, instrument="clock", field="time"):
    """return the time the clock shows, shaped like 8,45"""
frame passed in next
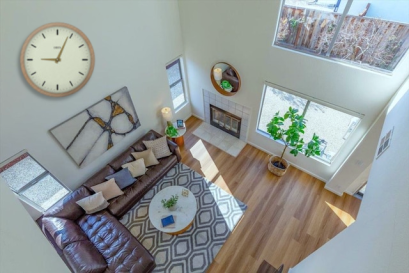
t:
9,04
